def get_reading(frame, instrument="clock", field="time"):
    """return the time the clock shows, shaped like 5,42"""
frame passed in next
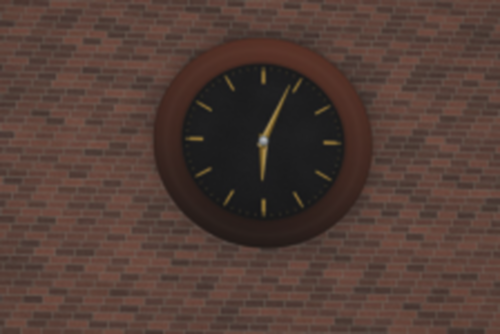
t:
6,04
